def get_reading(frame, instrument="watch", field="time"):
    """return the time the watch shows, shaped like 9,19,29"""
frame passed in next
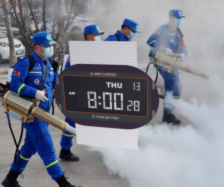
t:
8,00,28
